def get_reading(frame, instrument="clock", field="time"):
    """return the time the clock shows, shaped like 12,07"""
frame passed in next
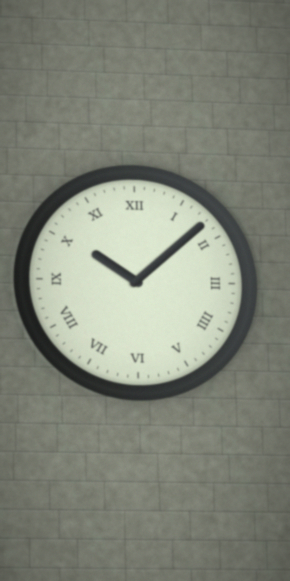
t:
10,08
